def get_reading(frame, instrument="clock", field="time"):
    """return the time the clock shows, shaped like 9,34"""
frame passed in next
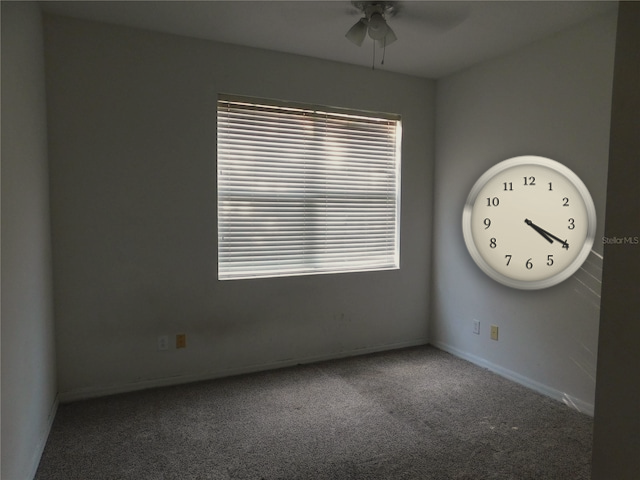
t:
4,20
